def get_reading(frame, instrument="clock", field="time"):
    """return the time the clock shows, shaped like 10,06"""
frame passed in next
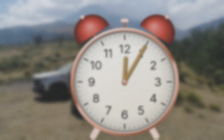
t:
12,05
